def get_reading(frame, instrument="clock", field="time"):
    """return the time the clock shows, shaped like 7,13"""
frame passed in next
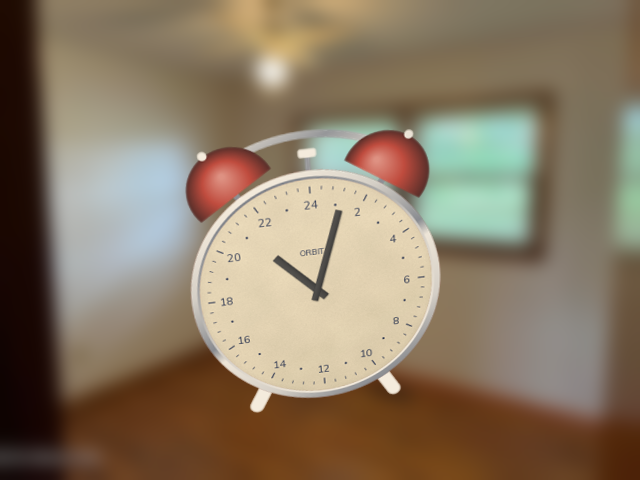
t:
21,03
